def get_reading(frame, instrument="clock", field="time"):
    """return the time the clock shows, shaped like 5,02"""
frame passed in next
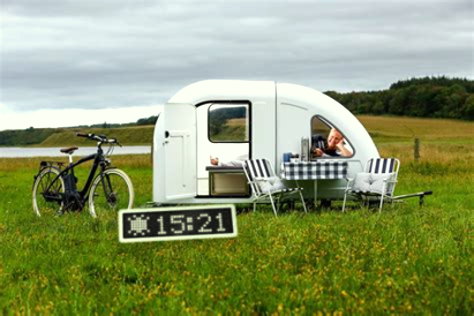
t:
15,21
